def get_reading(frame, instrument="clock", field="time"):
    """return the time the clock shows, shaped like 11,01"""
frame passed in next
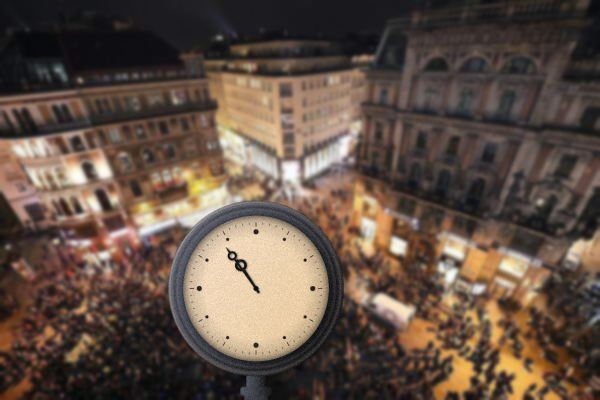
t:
10,54
